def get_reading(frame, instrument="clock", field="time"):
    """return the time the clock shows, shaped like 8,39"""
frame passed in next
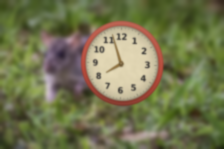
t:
7,57
